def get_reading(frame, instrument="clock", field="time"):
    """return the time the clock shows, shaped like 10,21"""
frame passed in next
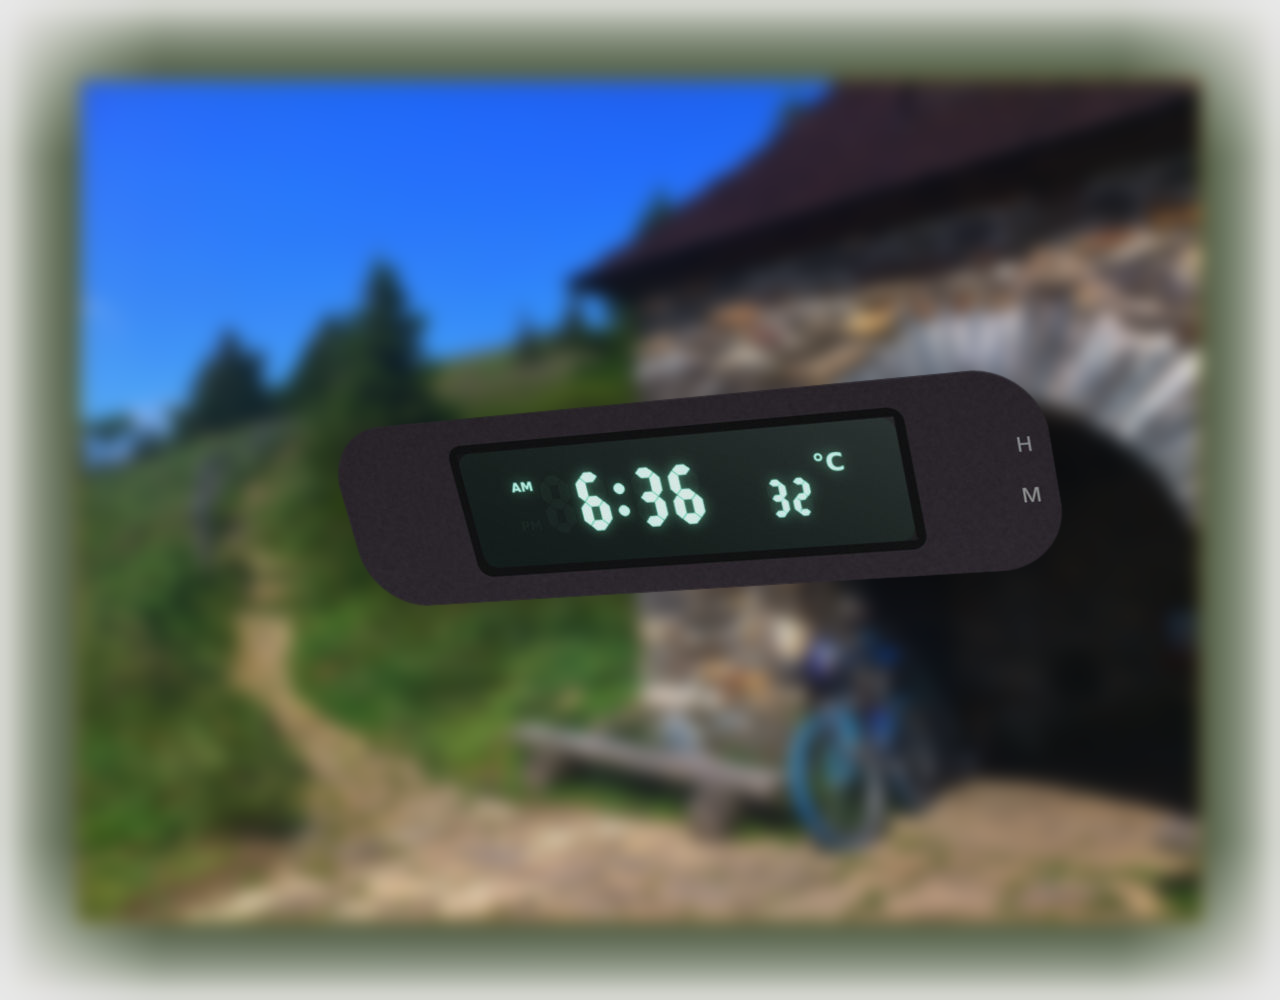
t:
6,36
